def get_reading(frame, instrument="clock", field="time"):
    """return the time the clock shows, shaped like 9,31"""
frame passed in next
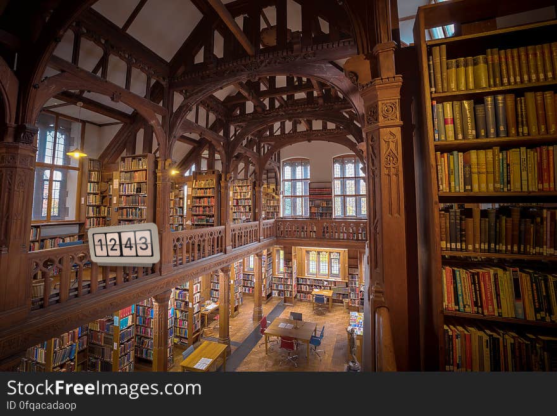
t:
12,43
